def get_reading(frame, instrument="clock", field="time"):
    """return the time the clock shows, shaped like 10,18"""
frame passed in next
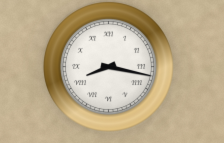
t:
8,17
